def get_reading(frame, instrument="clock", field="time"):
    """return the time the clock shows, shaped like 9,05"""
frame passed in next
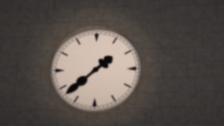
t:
1,38
